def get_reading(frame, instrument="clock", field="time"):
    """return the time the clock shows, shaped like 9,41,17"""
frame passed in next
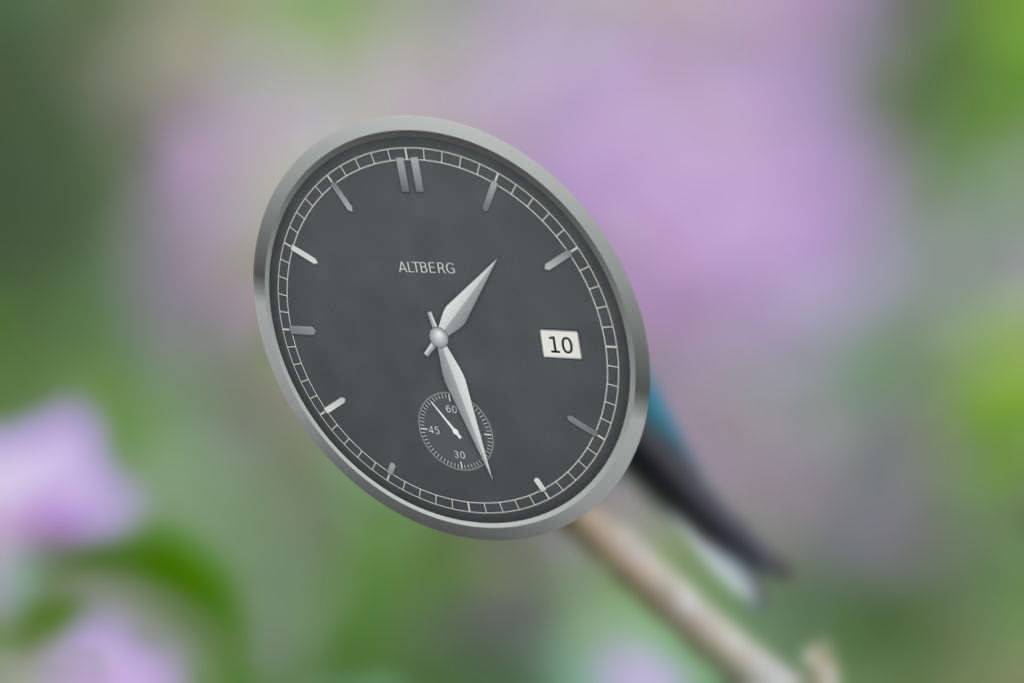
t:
1,27,54
